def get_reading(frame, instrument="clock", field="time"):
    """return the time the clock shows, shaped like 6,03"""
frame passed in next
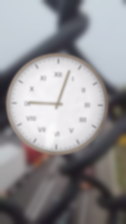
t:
9,03
